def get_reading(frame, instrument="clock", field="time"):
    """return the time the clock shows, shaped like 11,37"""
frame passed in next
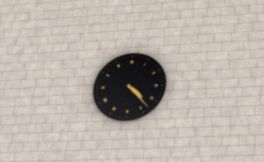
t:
4,23
